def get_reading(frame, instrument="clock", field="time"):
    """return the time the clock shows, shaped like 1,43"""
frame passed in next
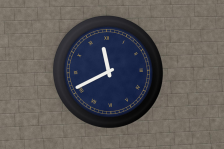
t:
11,41
